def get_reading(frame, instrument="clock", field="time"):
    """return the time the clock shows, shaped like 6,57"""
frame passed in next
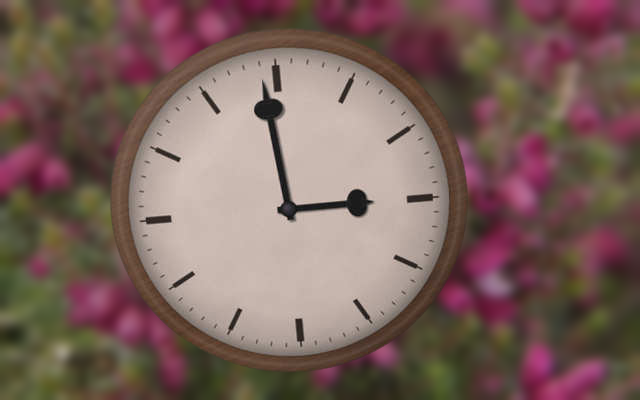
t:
2,59
